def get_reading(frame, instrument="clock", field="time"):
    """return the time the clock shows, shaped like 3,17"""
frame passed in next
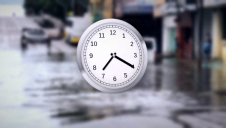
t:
7,20
